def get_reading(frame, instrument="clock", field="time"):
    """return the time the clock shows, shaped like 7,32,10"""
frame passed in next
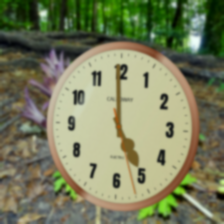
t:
4,59,27
